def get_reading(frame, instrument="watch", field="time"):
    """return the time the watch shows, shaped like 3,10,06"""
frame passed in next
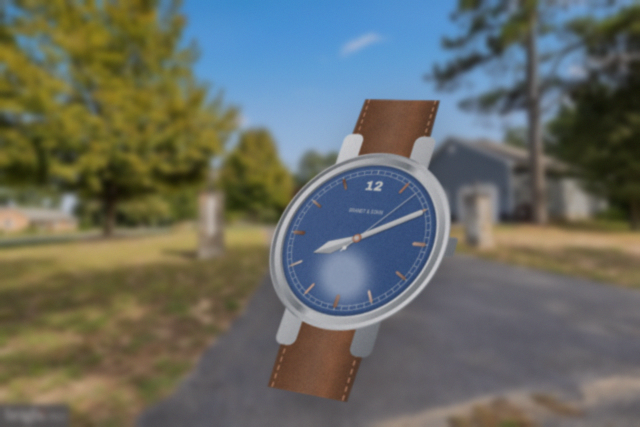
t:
8,10,07
